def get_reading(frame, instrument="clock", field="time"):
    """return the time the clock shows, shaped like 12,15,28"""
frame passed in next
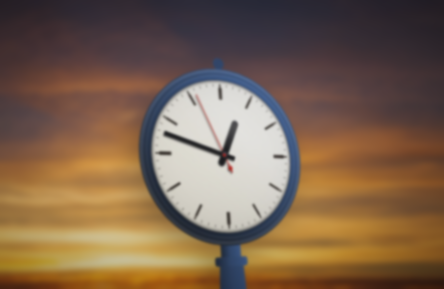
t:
12,47,56
